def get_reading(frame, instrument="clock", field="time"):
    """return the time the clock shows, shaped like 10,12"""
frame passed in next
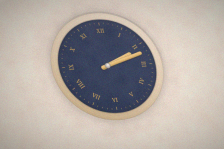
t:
2,12
